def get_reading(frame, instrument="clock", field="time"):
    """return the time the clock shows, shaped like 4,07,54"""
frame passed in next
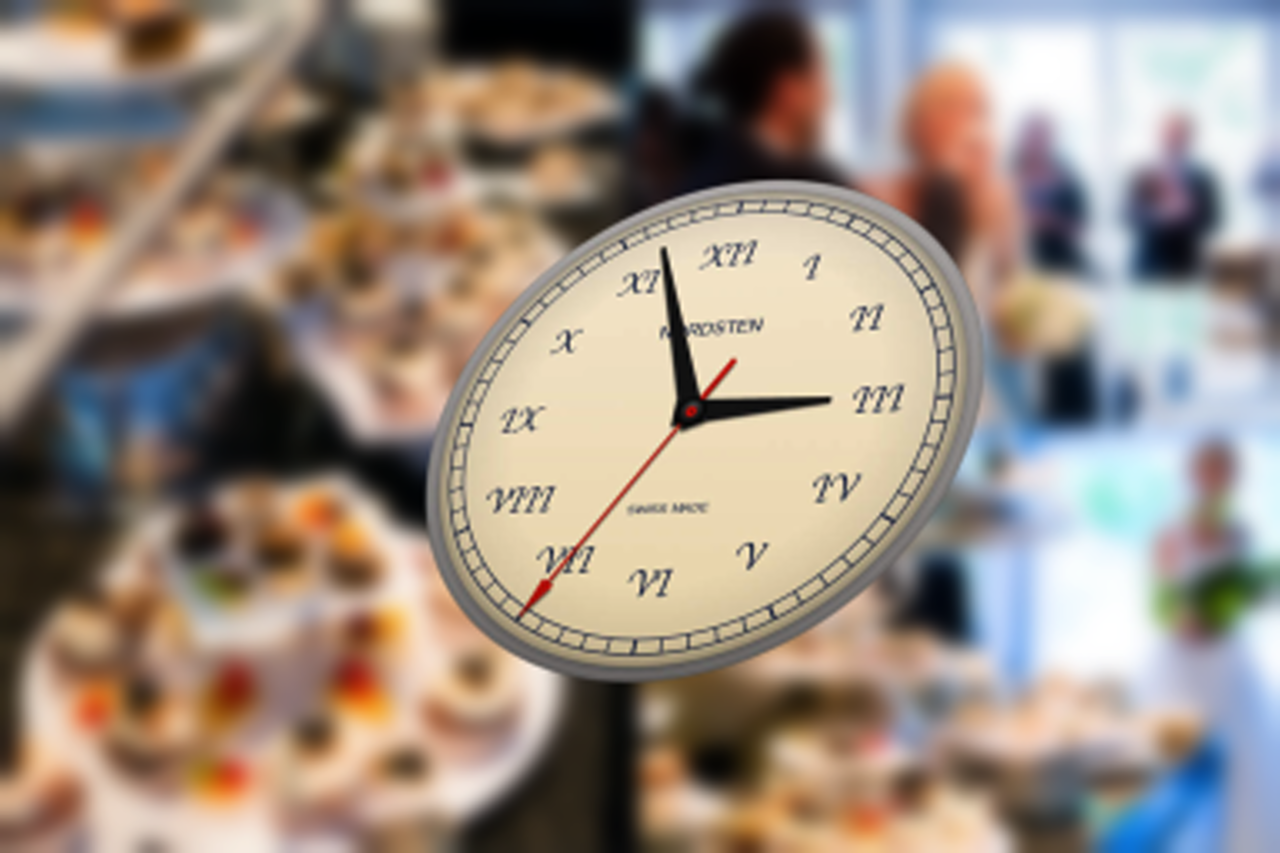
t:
2,56,35
